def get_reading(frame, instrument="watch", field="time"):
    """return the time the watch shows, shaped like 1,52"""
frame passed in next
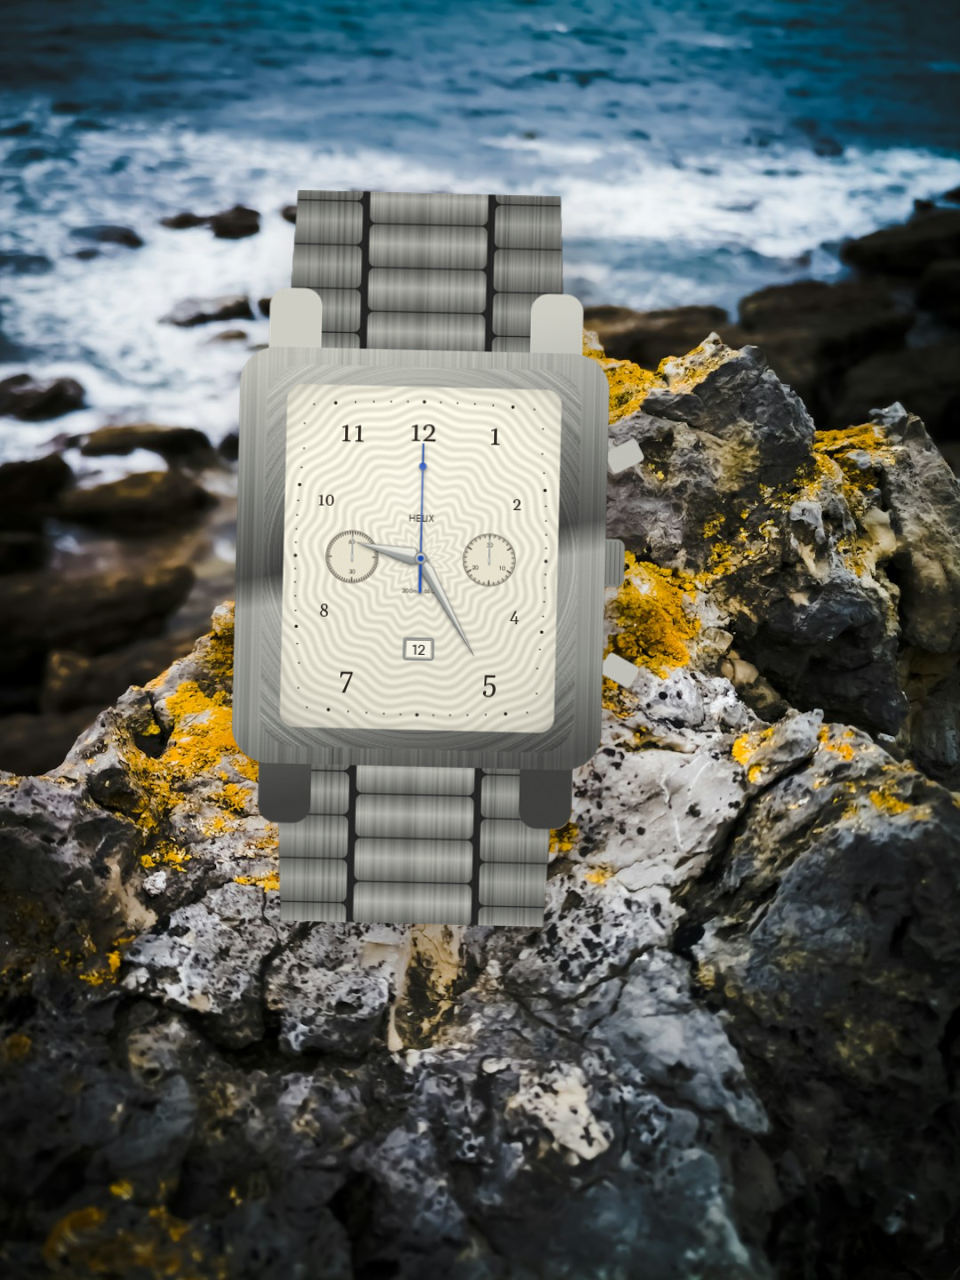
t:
9,25
